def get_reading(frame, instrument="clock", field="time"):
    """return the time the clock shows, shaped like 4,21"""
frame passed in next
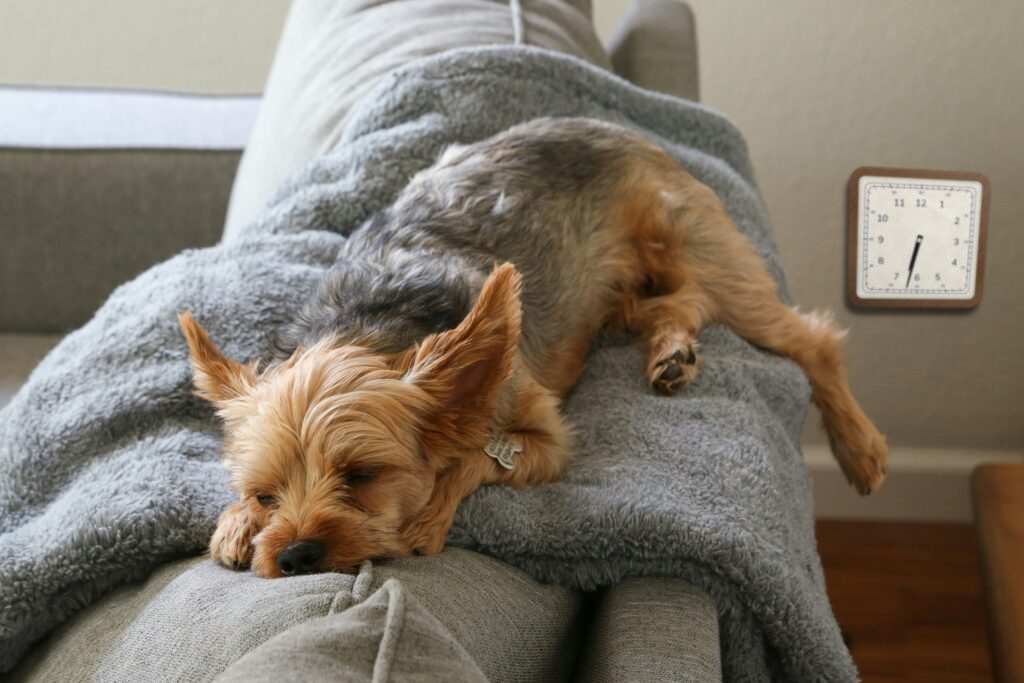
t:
6,32
